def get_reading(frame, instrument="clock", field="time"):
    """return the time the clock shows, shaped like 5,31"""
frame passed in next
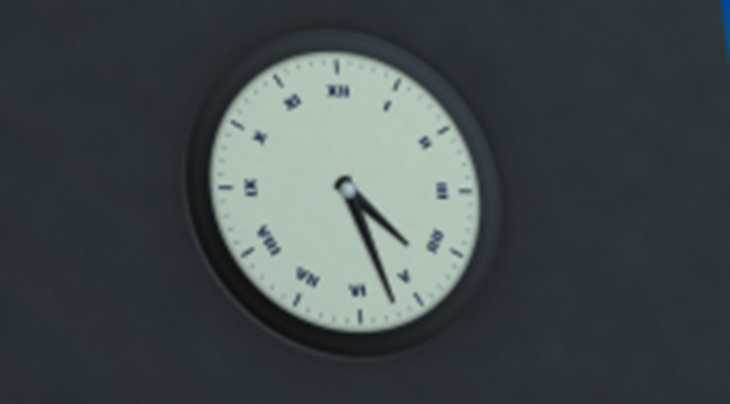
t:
4,27
